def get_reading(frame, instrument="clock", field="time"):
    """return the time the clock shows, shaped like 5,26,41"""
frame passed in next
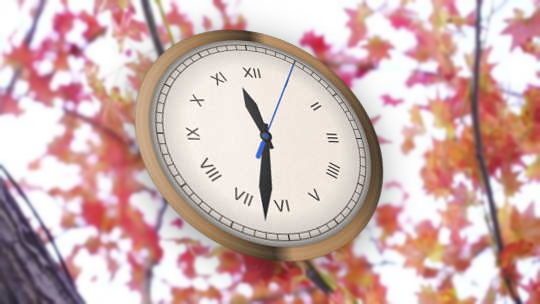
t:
11,32,05
